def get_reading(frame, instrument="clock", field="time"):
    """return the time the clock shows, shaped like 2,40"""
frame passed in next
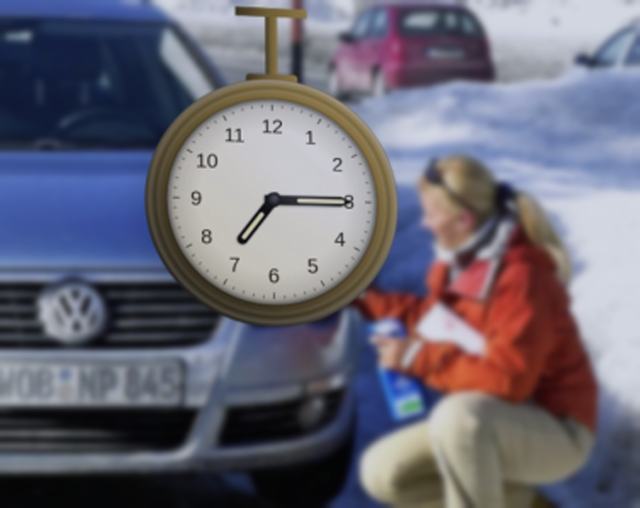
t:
7,15
